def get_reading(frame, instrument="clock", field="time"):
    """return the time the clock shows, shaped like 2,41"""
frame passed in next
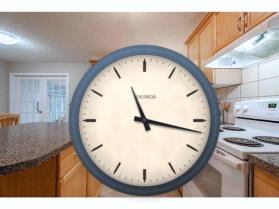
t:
11,17
